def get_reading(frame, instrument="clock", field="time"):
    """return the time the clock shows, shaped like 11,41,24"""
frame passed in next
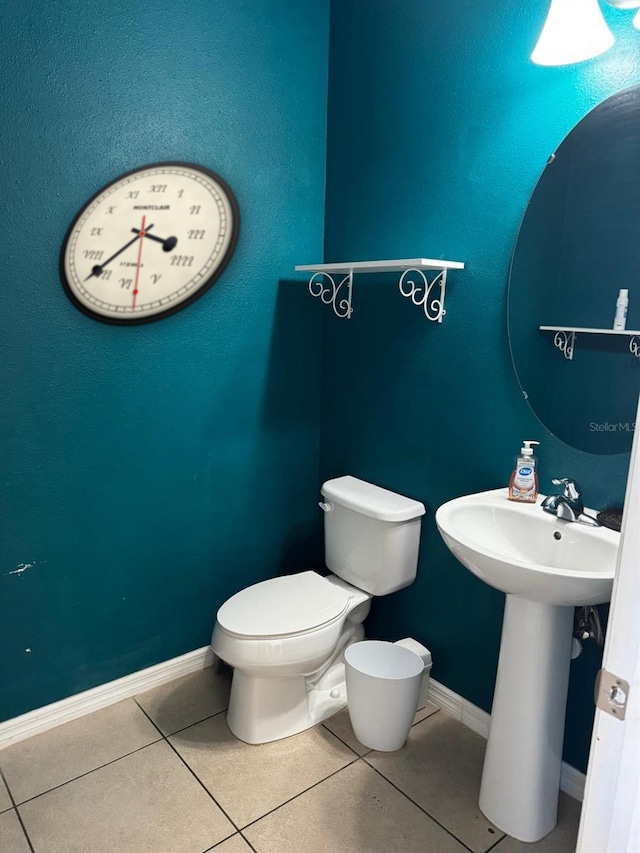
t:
3,36,28
